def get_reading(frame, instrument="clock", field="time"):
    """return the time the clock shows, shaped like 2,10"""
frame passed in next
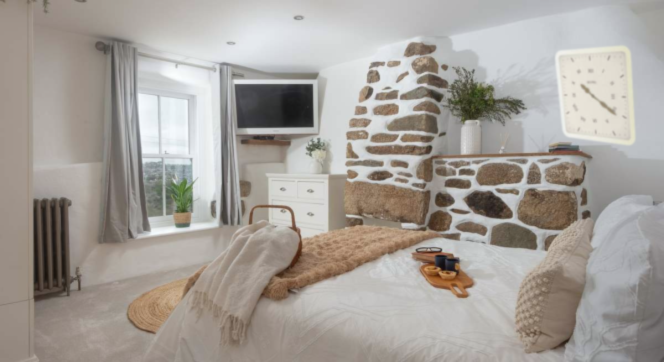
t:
10,21
